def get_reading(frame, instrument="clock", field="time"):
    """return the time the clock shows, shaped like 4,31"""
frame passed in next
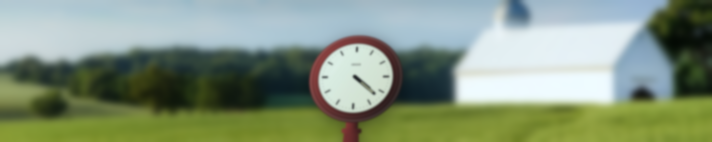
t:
4,22
